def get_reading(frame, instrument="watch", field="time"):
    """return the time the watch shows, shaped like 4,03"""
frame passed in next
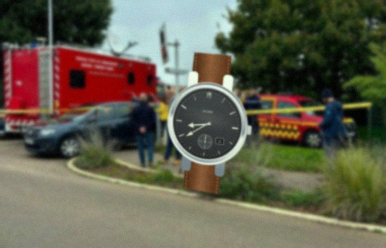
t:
8,39
